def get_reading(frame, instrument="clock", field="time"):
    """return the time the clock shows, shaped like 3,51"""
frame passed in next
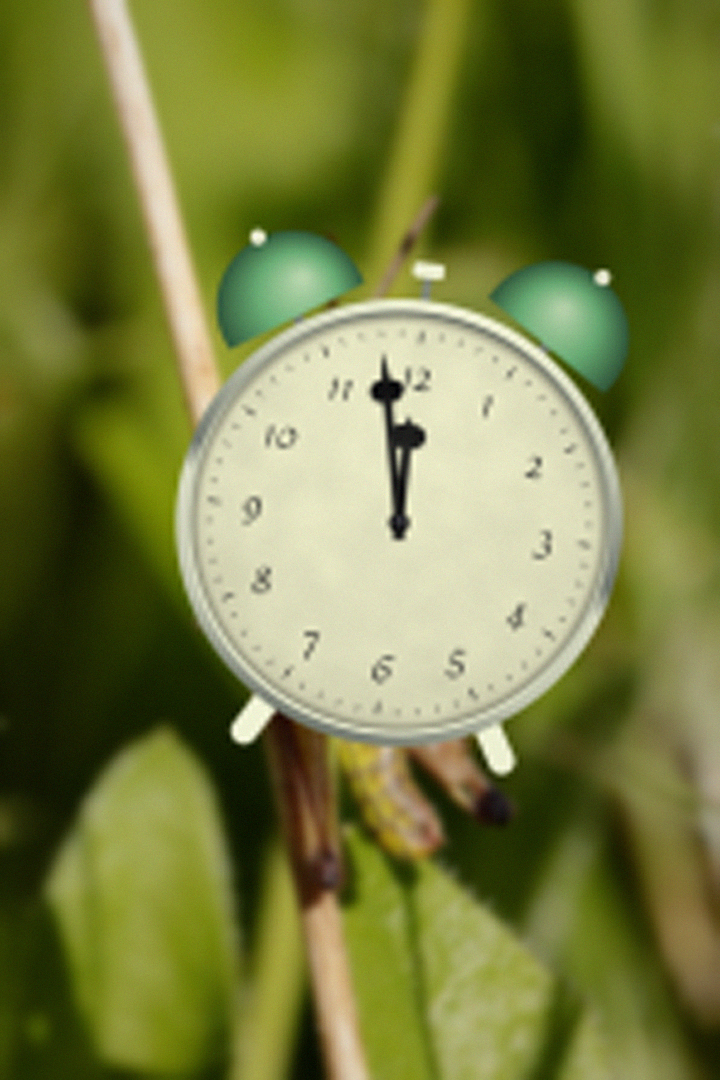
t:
11,58
